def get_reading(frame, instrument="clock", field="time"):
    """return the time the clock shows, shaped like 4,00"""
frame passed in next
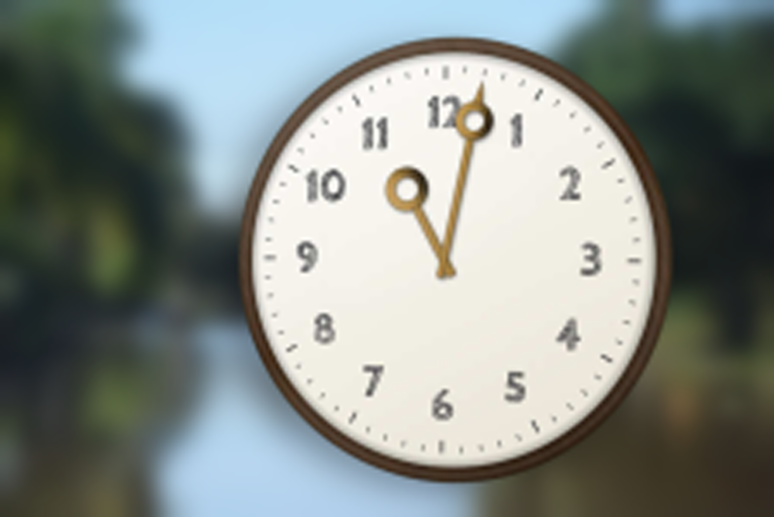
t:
11,02
